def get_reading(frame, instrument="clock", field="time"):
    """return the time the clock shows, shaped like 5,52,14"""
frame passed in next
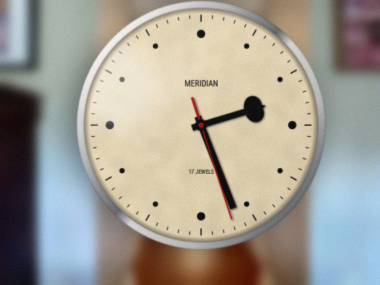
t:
2,26,27
